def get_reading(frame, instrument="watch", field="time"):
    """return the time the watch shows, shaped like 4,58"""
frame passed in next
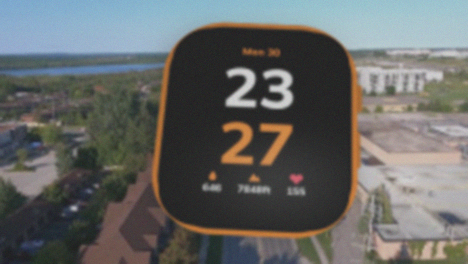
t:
23,27
